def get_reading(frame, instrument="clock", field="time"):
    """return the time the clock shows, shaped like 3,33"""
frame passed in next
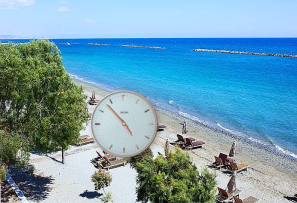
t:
4,53
